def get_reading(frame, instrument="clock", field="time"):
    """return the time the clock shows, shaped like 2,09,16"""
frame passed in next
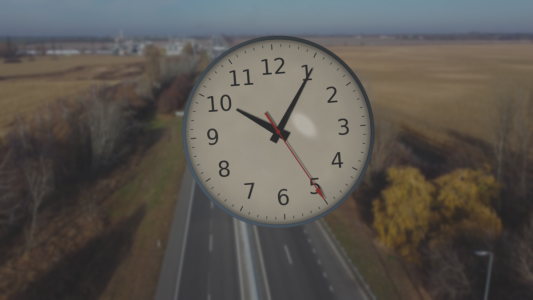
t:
10,05,25
